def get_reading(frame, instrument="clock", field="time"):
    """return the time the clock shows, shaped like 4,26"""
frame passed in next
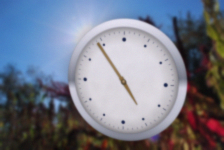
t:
4,54
